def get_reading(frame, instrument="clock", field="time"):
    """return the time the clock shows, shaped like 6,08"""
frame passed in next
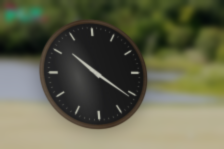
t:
10,21
